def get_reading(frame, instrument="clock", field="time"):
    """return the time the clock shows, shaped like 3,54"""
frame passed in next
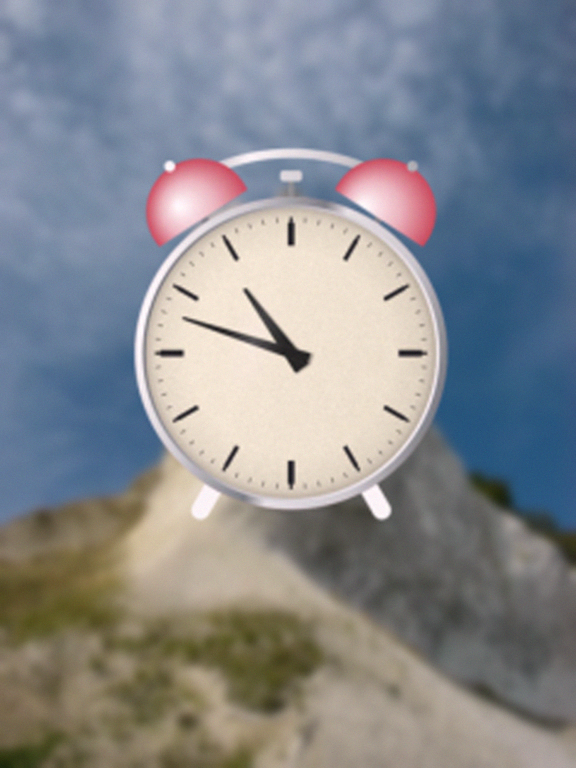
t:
10,48
